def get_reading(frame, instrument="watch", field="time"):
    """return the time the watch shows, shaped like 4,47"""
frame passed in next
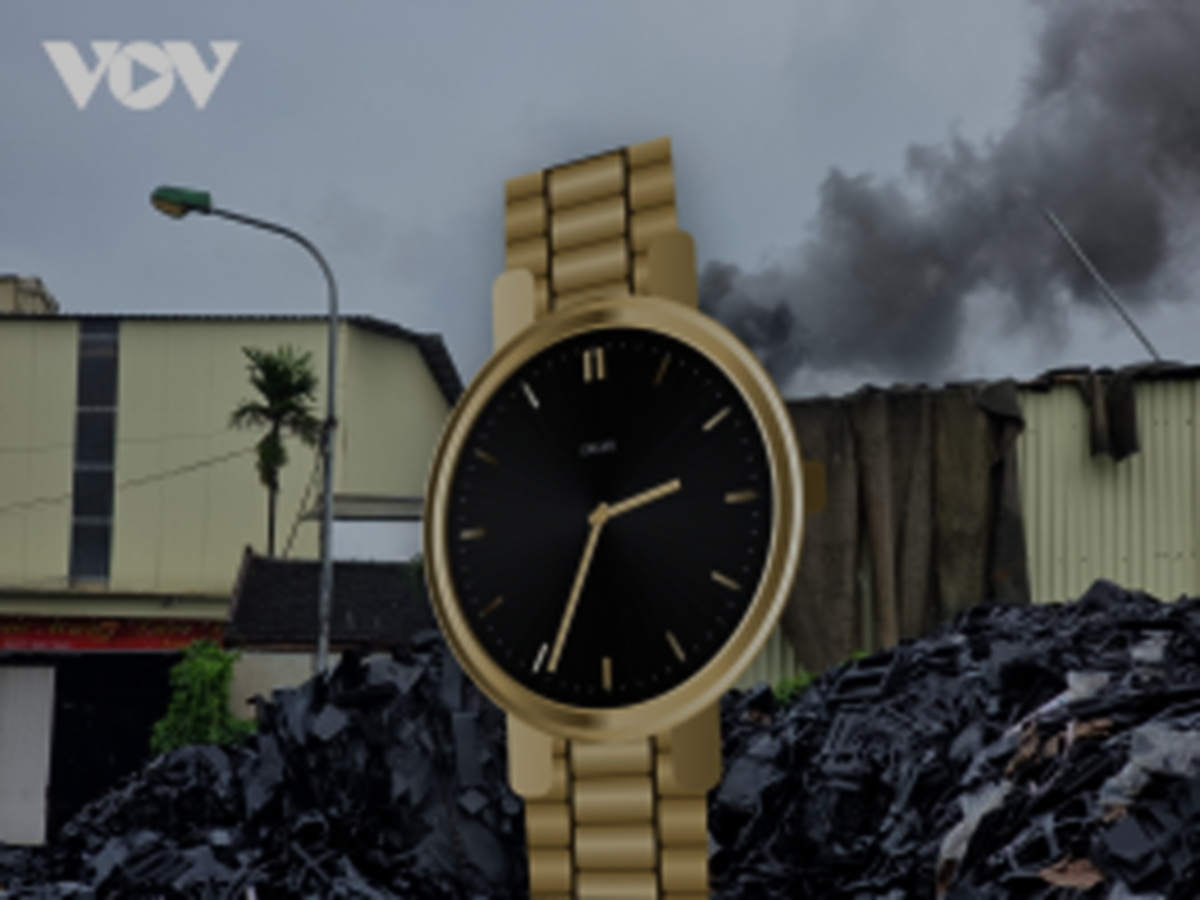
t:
2,34
